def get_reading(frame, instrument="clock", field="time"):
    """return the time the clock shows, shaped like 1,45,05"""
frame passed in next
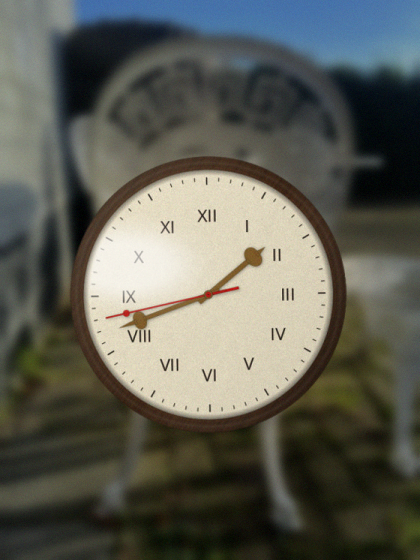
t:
1,41,43
